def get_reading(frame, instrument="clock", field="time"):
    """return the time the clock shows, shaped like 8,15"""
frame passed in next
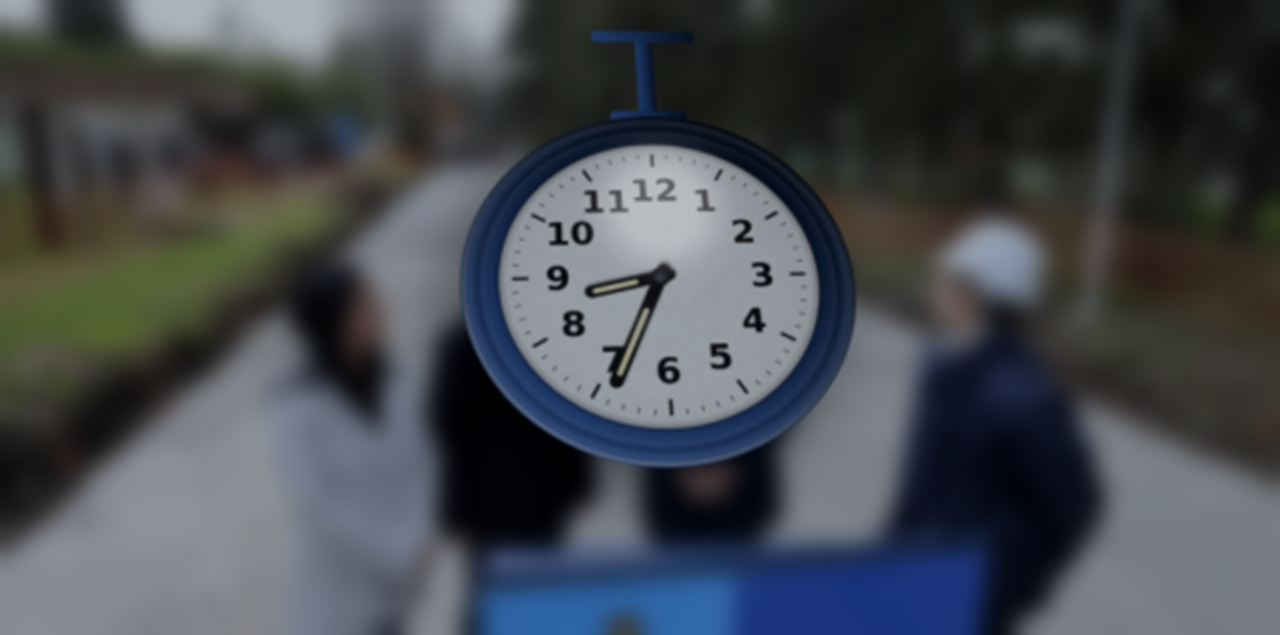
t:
8,34
